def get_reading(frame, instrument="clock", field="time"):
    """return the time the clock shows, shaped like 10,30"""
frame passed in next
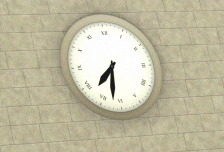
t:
7,32
